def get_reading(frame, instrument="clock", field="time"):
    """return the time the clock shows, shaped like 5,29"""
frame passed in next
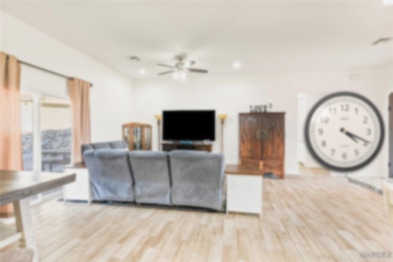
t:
4,19
